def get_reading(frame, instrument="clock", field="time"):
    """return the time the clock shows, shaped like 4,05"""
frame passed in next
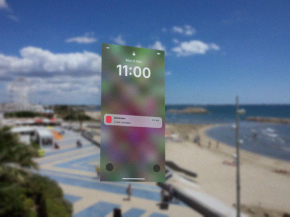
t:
11,00
